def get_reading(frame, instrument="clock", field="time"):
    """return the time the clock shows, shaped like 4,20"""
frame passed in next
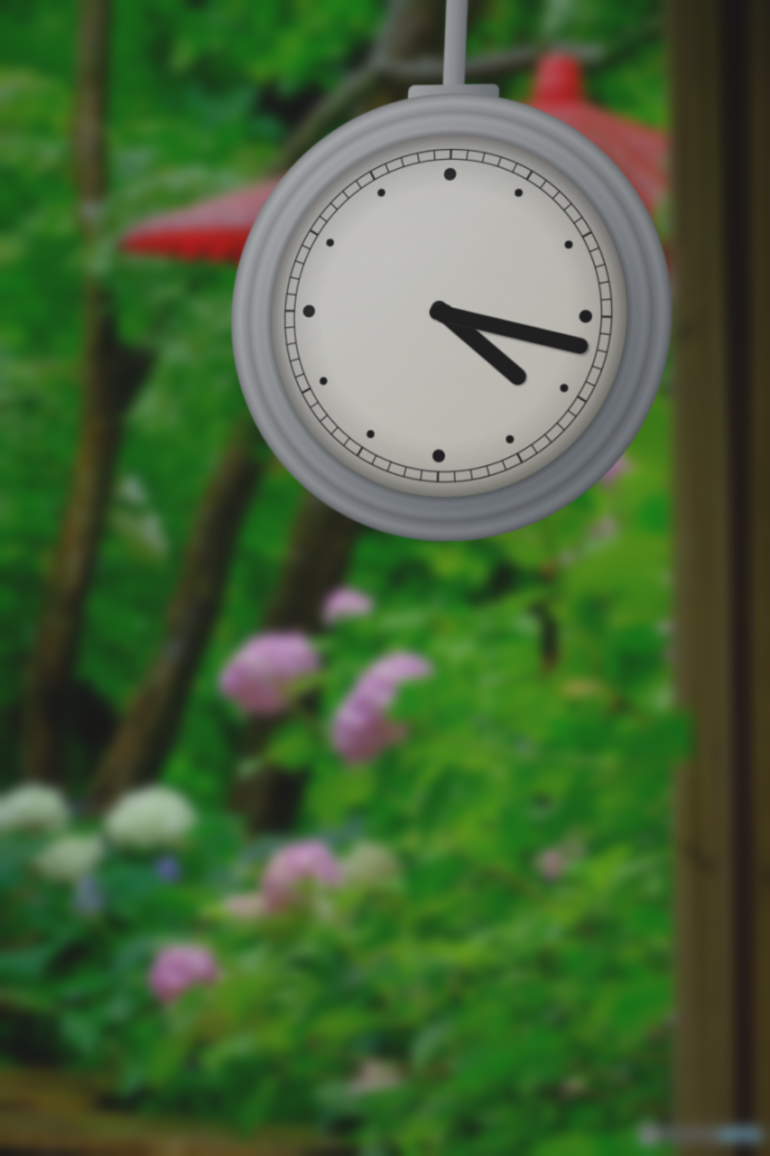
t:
4,17
